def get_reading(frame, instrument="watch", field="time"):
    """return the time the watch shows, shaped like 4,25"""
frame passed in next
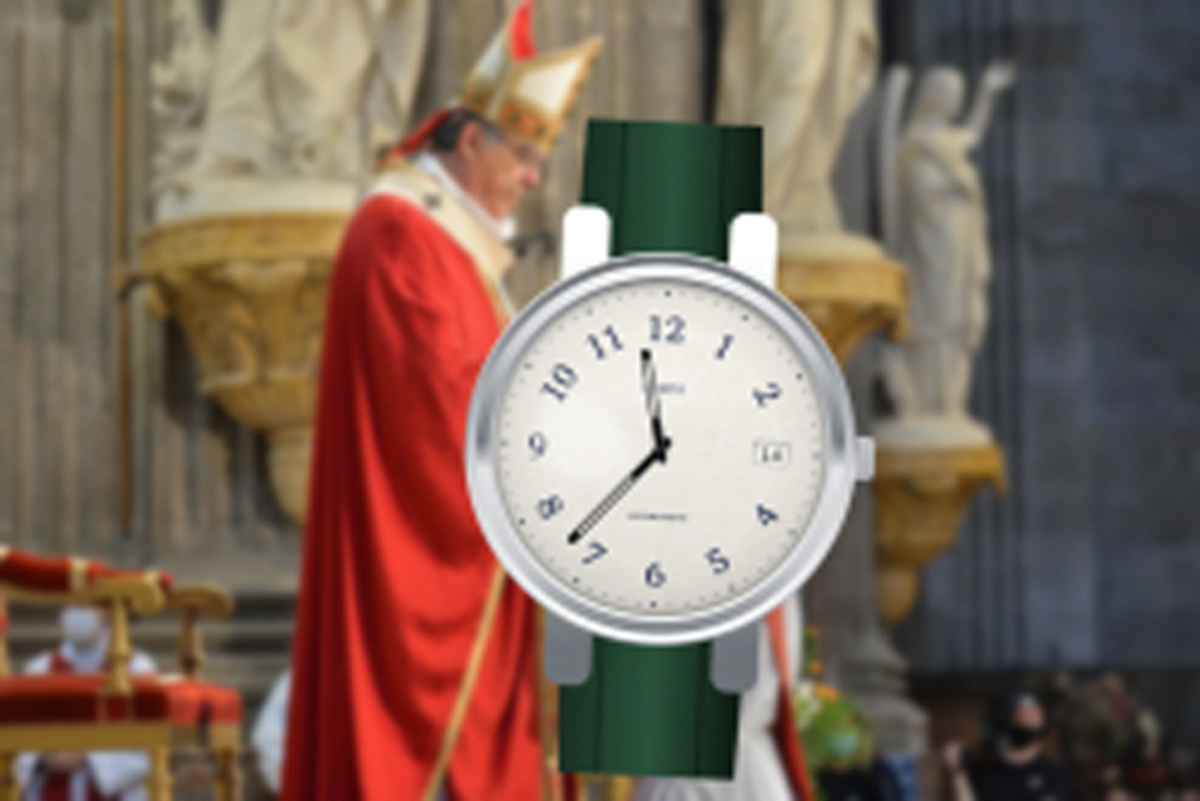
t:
11,37
